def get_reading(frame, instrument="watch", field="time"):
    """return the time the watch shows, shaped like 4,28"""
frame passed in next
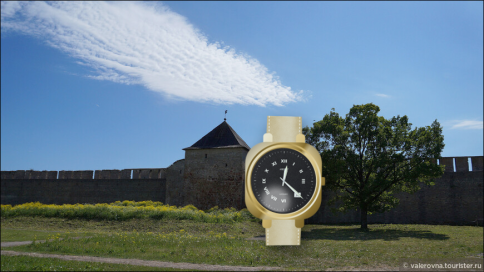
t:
12,22
